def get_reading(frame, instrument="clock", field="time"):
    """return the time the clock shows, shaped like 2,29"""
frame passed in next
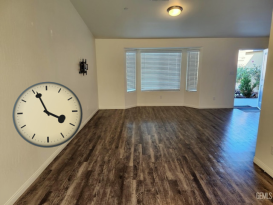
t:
3,56
